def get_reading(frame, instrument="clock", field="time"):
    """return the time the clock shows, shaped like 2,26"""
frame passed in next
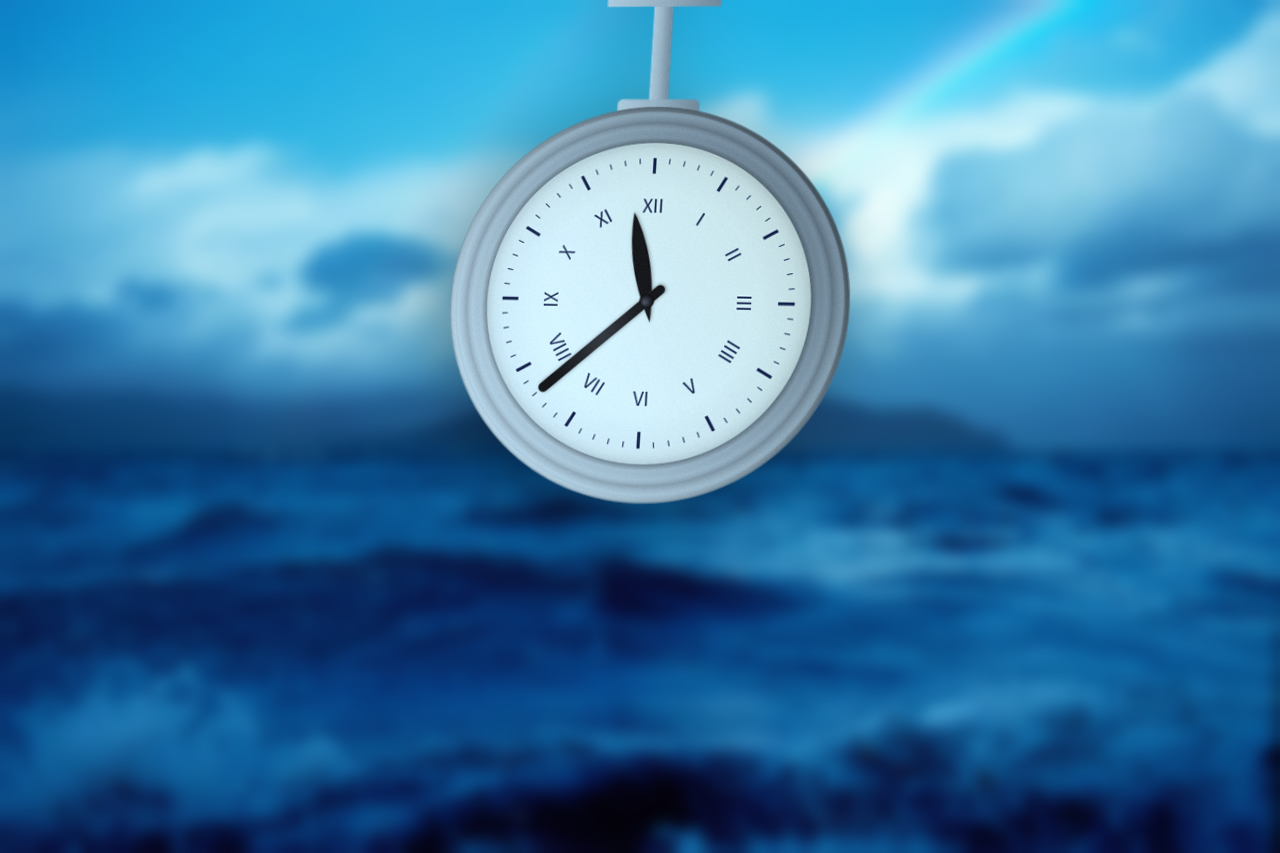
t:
11,38
